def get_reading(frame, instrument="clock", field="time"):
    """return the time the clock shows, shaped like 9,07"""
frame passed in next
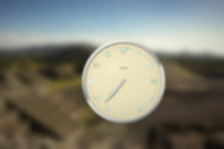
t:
7,37
